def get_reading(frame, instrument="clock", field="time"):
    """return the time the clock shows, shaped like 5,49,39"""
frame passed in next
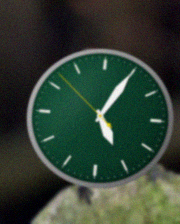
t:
5,04,52
